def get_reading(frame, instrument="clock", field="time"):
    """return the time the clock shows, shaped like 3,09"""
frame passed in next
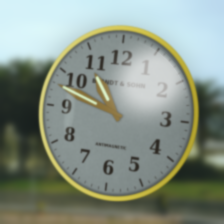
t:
10,48
